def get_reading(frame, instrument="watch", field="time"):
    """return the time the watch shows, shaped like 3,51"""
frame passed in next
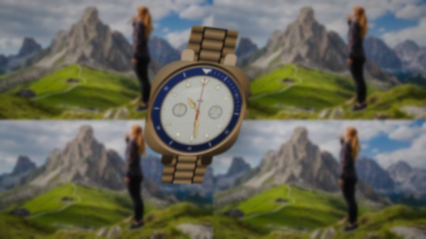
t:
10,29
